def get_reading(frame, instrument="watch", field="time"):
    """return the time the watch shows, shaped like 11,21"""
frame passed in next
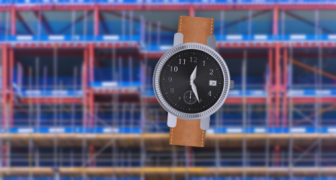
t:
12,26
